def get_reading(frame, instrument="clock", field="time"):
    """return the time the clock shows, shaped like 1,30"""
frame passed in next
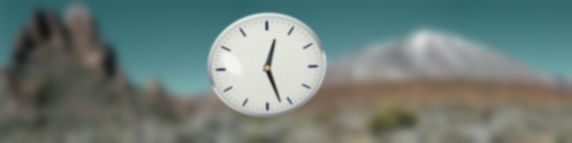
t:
12,27
